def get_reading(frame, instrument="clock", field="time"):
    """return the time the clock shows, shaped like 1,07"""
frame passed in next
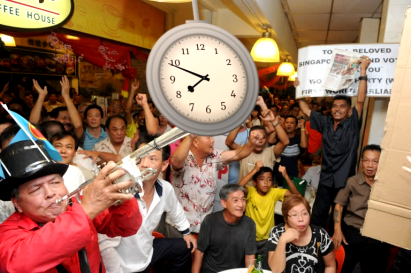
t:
7,49
